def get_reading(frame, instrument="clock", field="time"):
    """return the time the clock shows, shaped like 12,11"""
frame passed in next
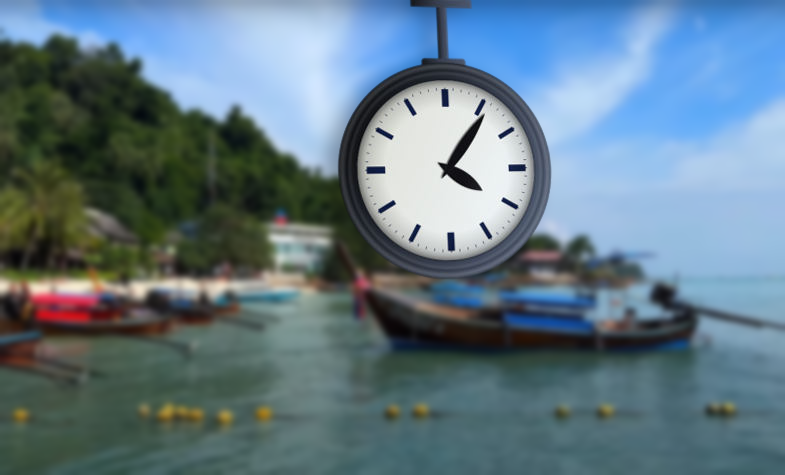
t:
4,06
